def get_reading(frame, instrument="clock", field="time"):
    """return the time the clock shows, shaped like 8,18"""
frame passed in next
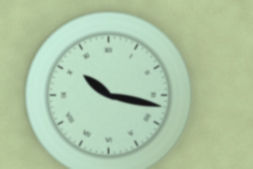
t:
10,17
